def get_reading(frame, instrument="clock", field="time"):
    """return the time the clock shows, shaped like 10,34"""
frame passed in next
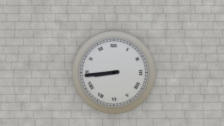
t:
8,44
